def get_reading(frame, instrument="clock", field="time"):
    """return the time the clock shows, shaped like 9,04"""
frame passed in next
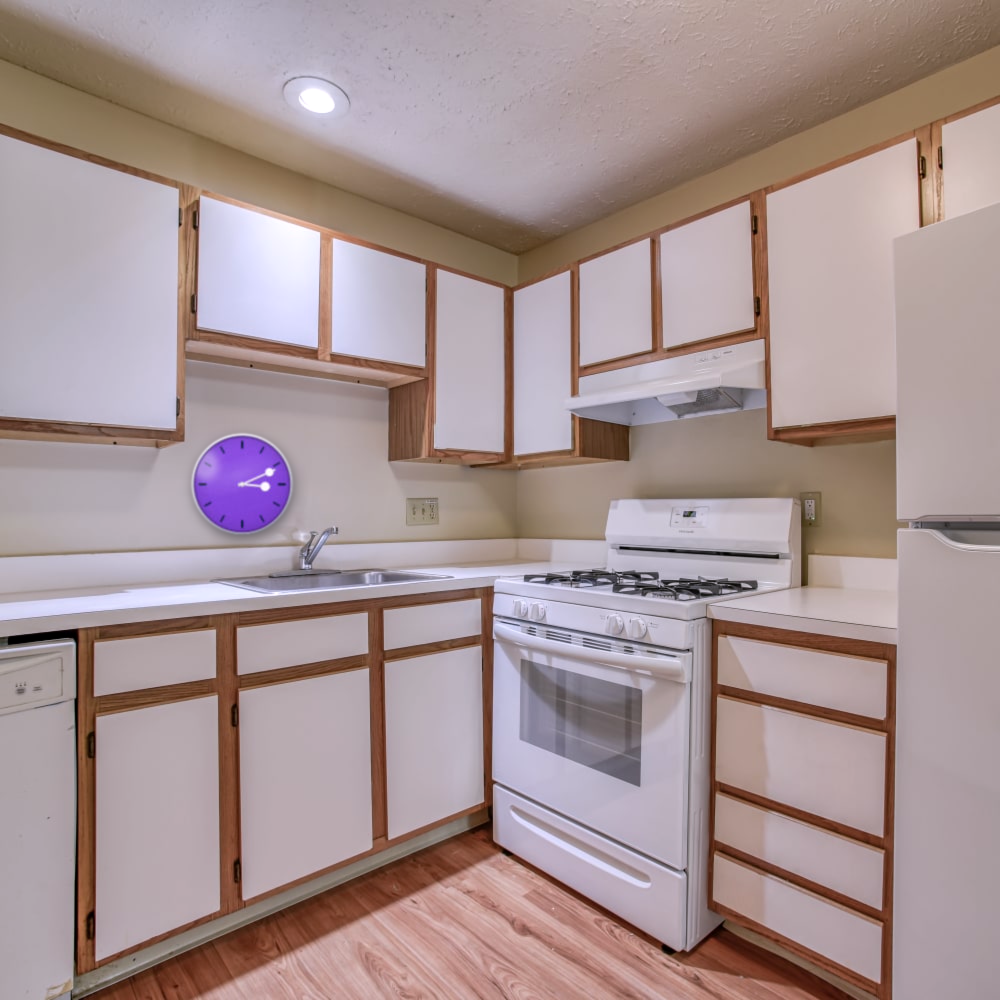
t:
3,11
